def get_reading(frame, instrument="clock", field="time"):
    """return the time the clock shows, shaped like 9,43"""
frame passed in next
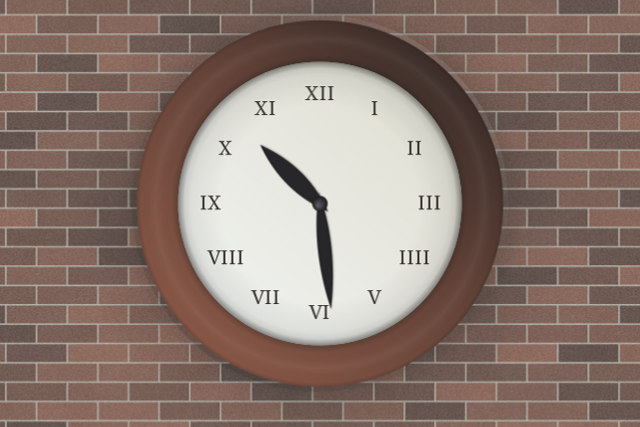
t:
10,29
